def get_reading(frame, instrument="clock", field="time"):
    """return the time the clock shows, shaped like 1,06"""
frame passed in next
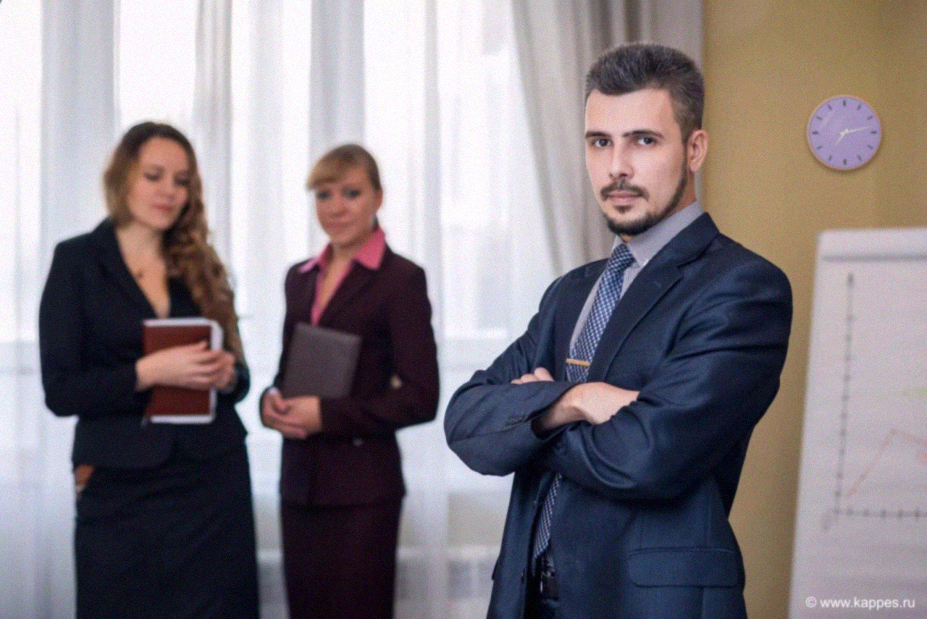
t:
7,13
